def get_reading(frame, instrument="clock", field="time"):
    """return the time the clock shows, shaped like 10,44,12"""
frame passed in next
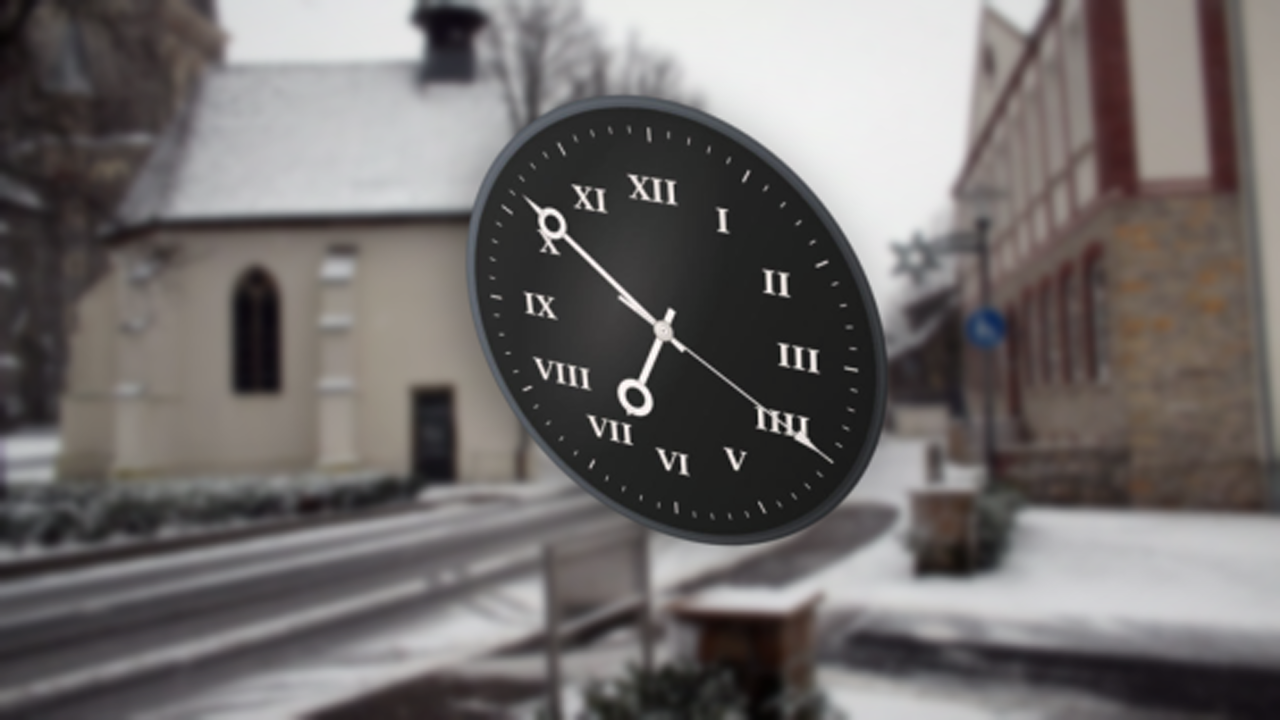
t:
6,51,20
